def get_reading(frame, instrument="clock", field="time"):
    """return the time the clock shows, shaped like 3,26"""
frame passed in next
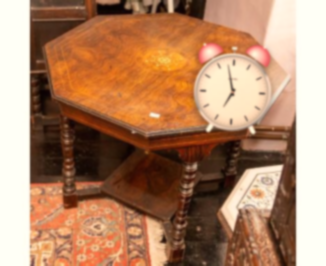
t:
6,58
